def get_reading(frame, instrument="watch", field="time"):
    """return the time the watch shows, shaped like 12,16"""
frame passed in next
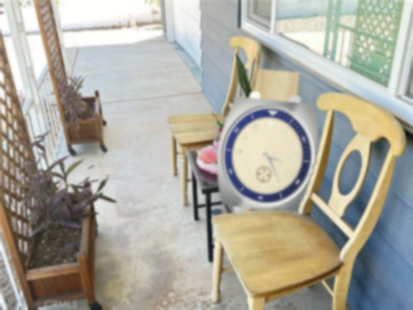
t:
3,24
